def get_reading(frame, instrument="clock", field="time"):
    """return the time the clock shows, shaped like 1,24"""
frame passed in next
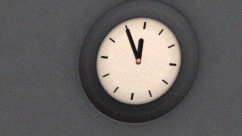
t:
11,55
